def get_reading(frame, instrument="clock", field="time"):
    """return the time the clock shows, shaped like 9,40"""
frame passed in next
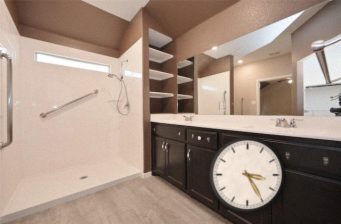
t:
3,25
